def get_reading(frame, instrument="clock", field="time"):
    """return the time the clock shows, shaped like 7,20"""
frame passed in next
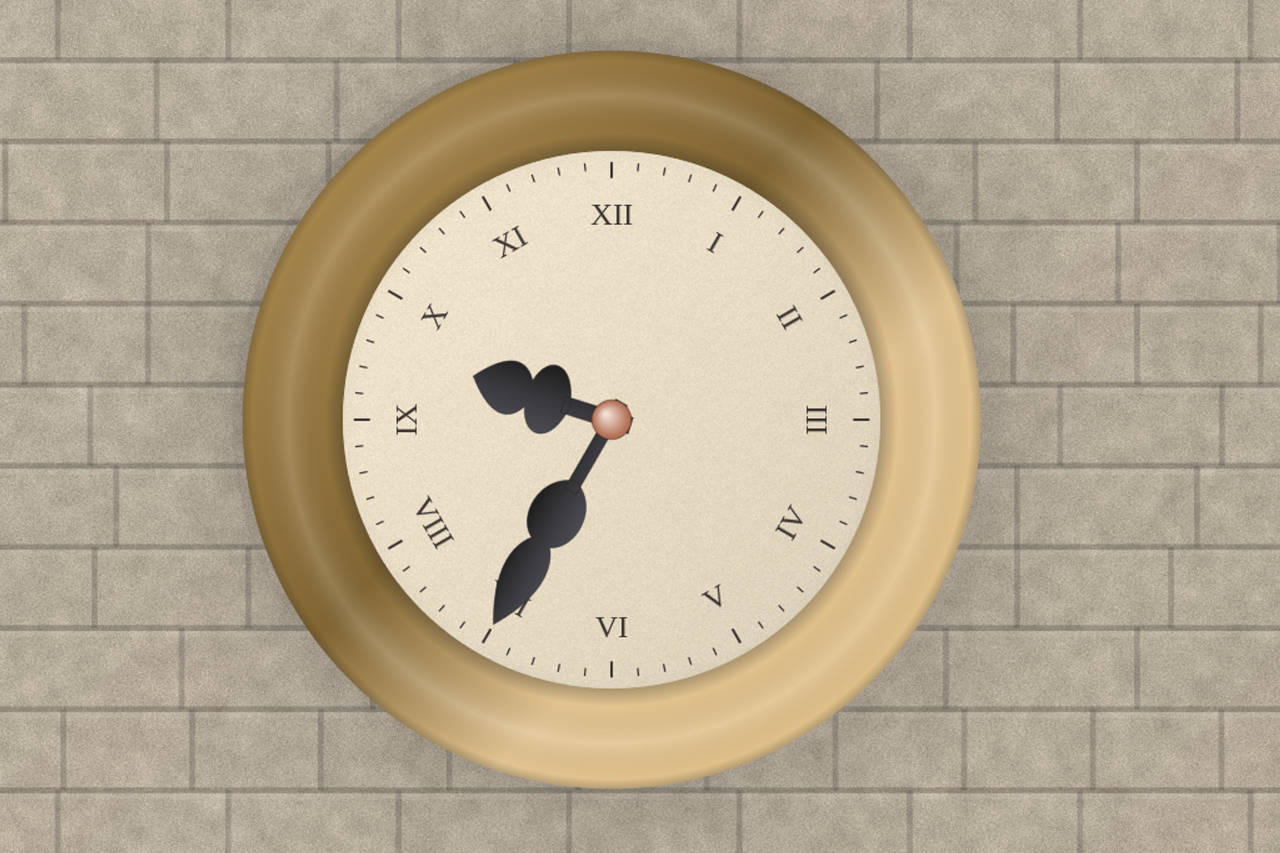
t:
9,35
